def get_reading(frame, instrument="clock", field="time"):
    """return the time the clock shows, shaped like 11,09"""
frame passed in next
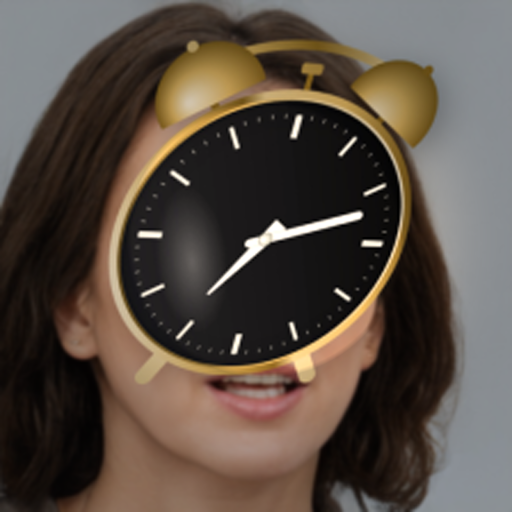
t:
7,12
